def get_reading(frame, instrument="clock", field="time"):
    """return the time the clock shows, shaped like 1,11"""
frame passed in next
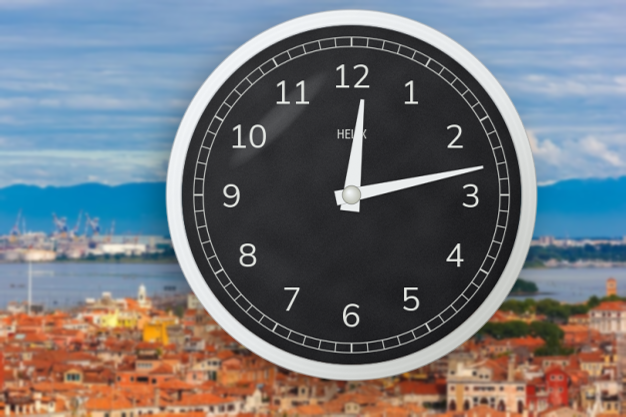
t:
12,13
